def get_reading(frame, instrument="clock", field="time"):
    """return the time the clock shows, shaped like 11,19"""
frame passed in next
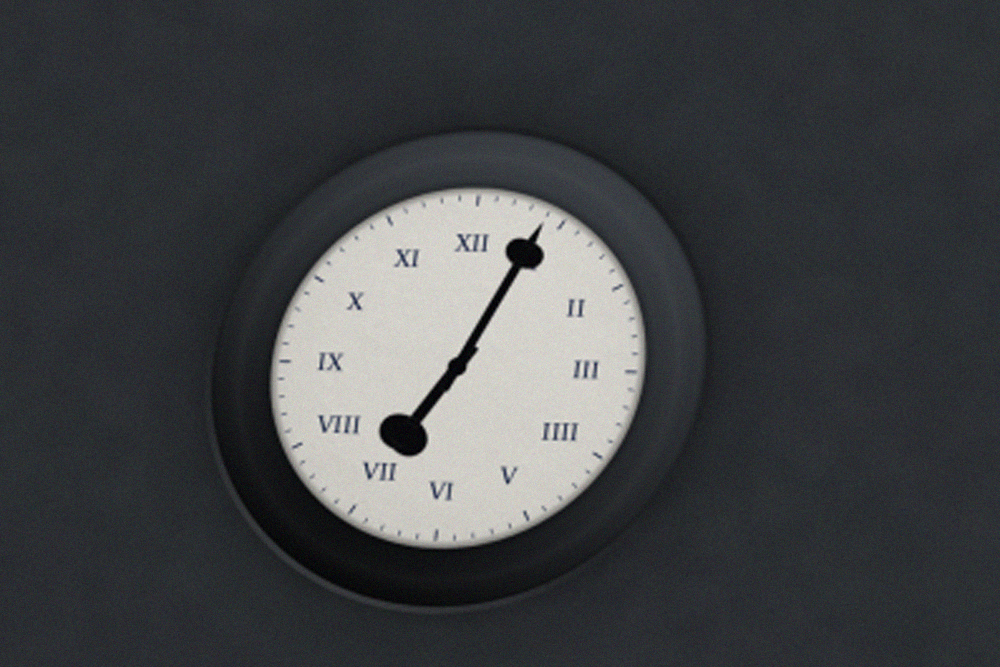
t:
7,04
